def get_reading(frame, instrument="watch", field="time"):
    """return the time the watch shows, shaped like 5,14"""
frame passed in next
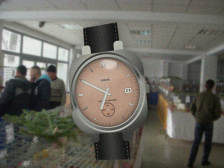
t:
6,50
